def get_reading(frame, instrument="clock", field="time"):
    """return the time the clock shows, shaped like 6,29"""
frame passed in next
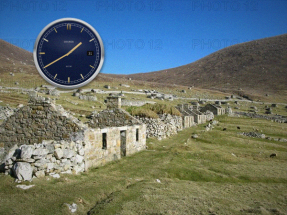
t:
1,40
